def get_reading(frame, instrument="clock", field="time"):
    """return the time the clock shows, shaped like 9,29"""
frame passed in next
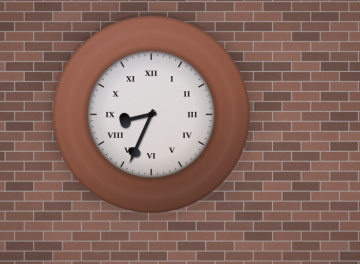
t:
8,34
